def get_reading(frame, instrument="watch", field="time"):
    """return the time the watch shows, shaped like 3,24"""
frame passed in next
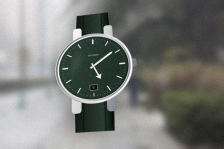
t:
5,09
